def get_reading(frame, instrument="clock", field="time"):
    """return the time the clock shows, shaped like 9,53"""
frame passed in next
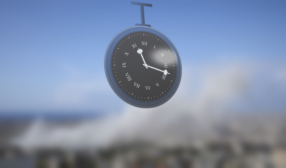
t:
11,18
